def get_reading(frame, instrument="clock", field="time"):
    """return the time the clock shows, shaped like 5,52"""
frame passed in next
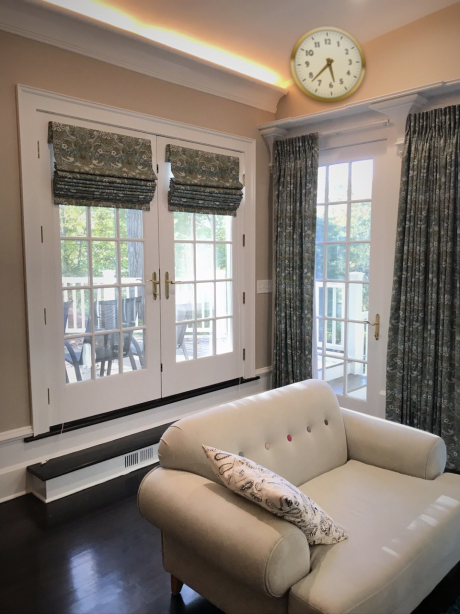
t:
5,38
